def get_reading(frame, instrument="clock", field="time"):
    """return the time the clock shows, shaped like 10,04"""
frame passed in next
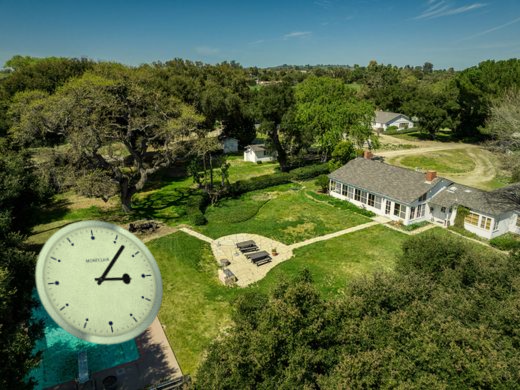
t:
3,07
